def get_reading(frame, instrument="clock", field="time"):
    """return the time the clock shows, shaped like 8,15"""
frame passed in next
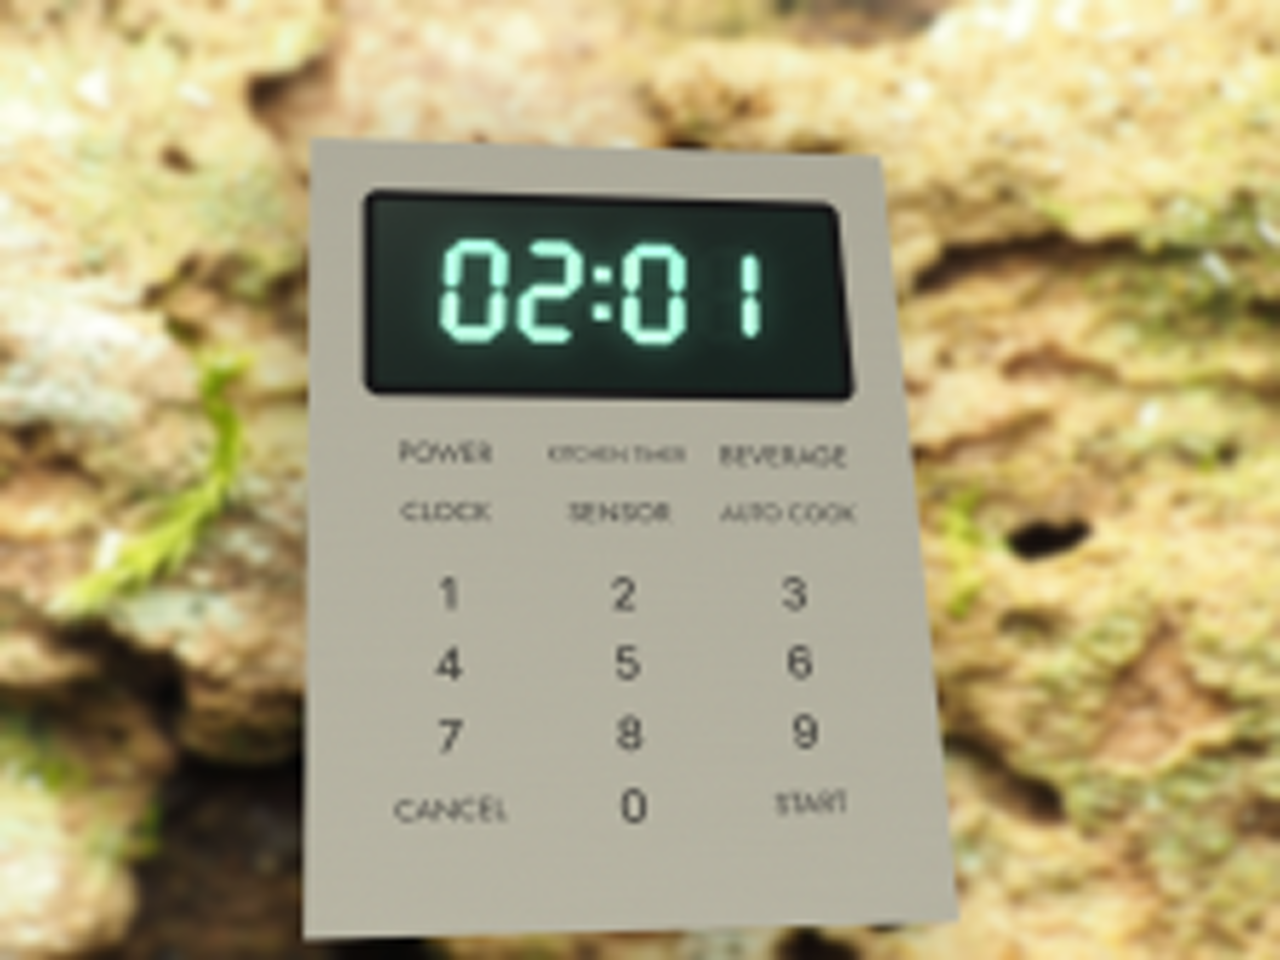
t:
2,01
